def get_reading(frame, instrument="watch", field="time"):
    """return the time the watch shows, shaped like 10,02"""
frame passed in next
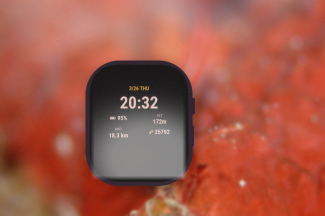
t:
20,32
